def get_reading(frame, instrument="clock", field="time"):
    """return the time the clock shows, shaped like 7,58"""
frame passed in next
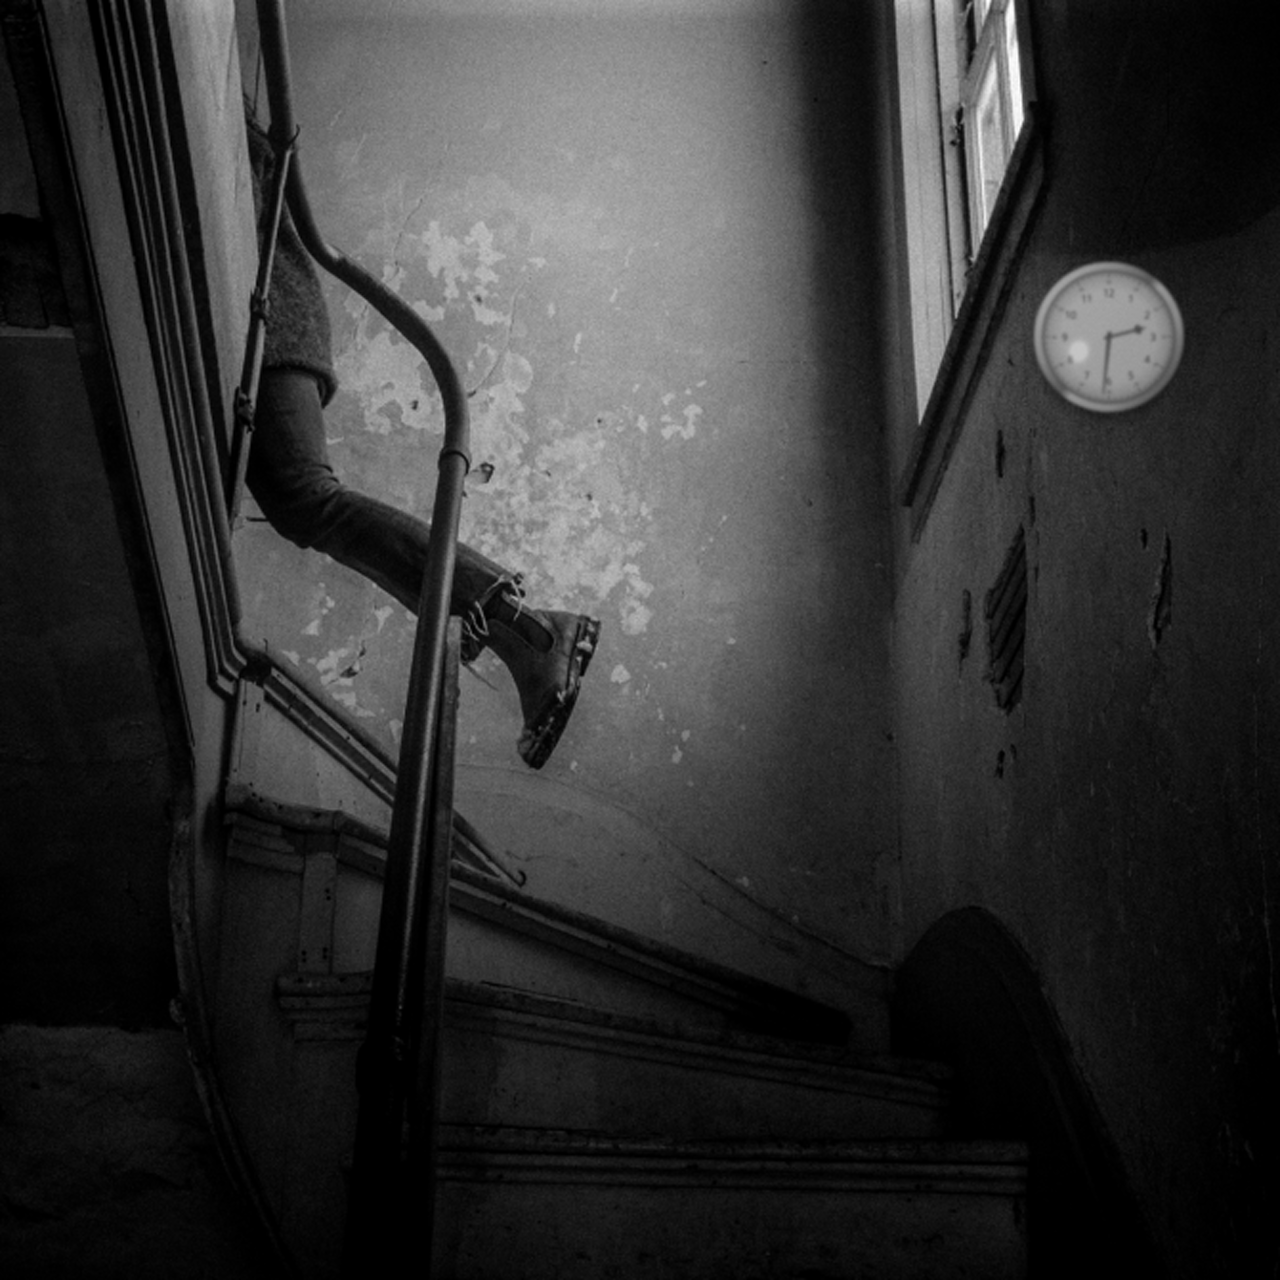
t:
2,31
